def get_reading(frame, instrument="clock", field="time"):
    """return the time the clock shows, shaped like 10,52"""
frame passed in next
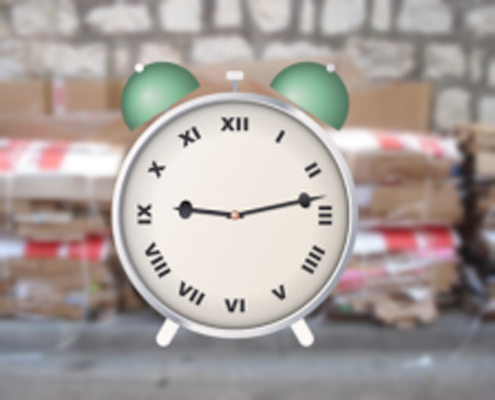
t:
9,13
